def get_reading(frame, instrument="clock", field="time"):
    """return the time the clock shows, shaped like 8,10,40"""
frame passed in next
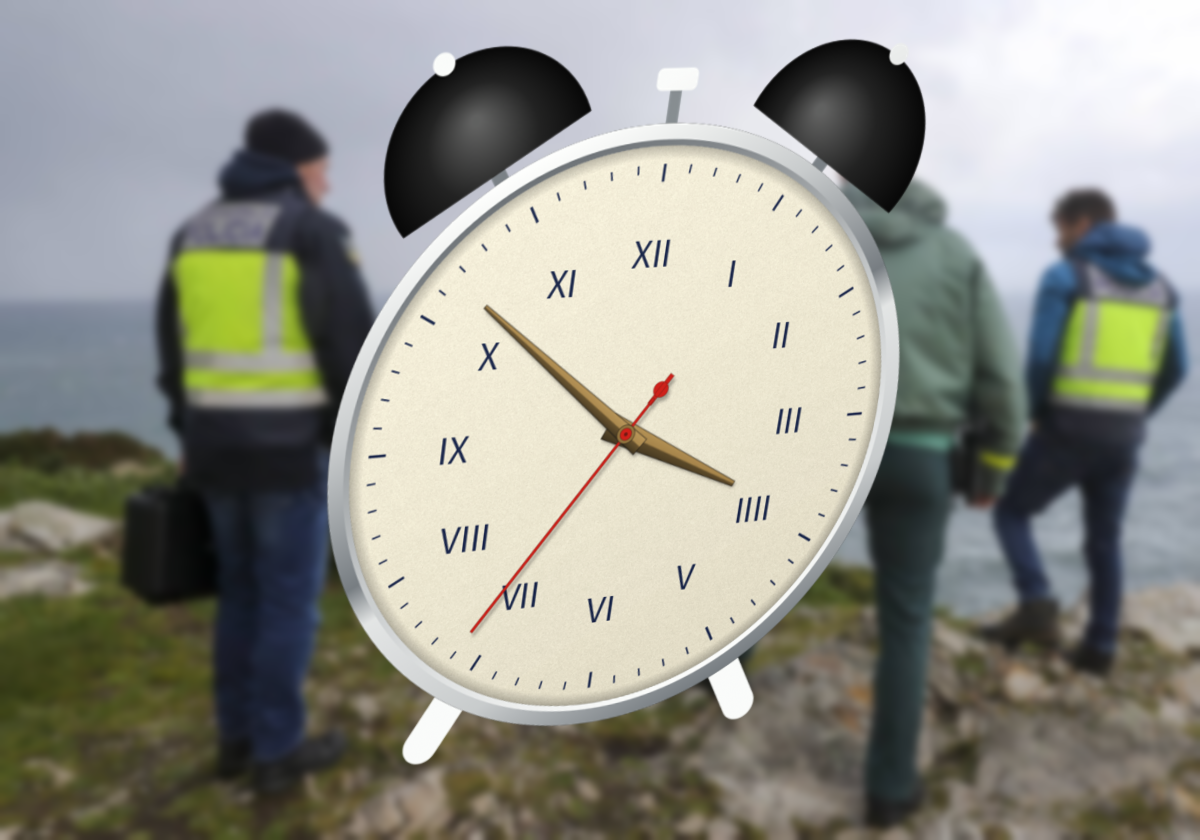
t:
3,51,36
